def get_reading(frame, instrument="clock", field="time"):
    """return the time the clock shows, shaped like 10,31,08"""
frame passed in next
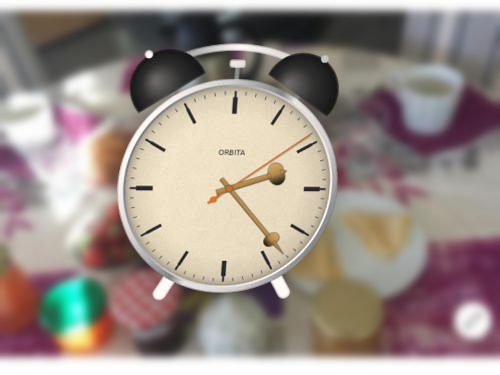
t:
2,23,09
